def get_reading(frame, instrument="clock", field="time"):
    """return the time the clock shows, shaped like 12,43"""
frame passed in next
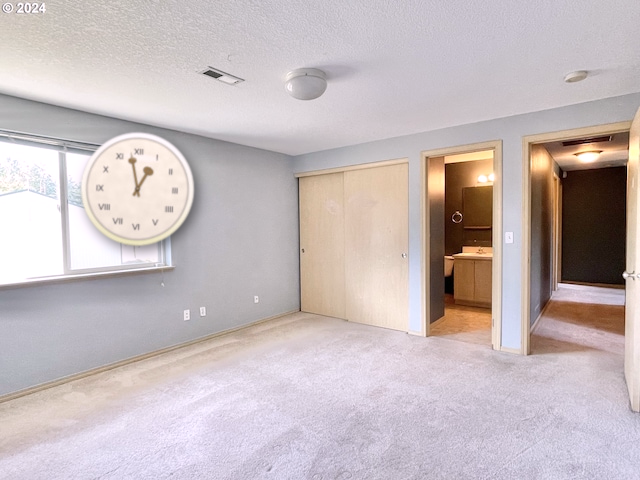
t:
12,58
